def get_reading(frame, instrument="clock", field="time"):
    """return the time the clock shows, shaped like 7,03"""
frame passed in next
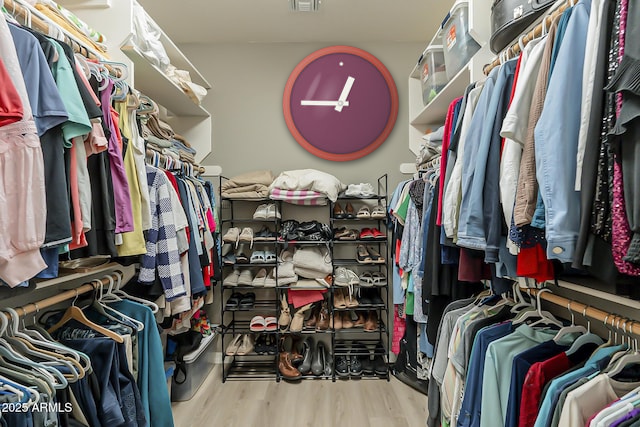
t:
12,45
